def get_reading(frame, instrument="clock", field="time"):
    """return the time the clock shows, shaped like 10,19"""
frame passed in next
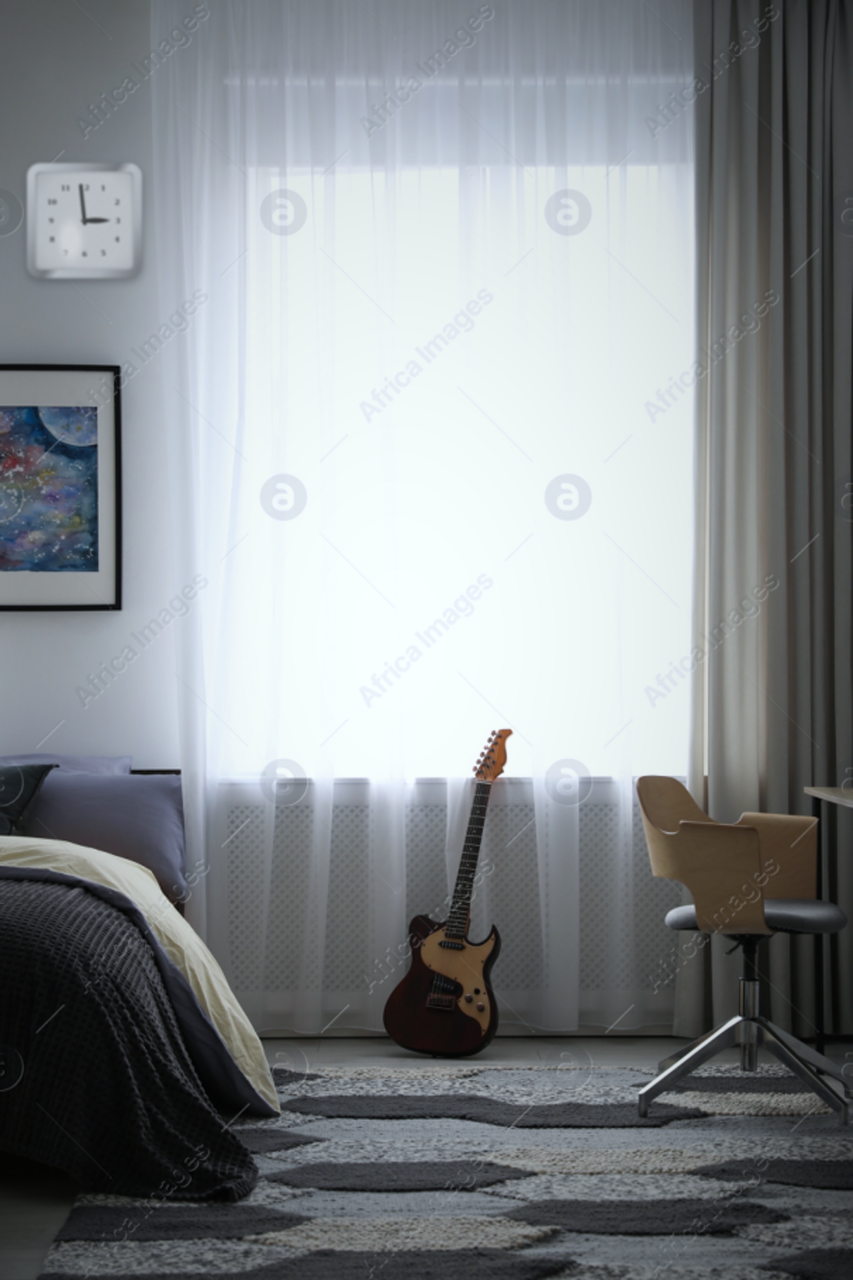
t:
2,59
